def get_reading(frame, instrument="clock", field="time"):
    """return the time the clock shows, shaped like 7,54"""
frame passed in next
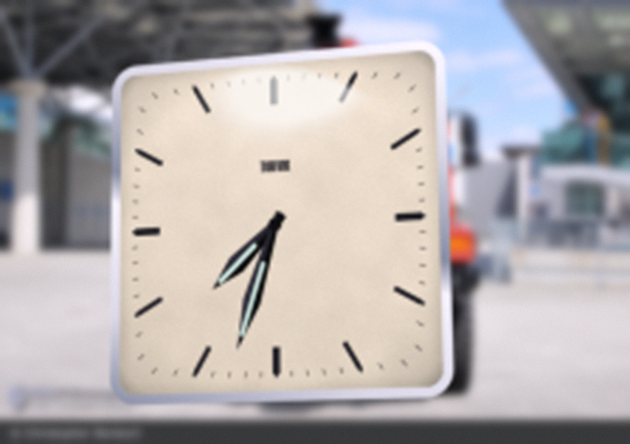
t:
7,33
